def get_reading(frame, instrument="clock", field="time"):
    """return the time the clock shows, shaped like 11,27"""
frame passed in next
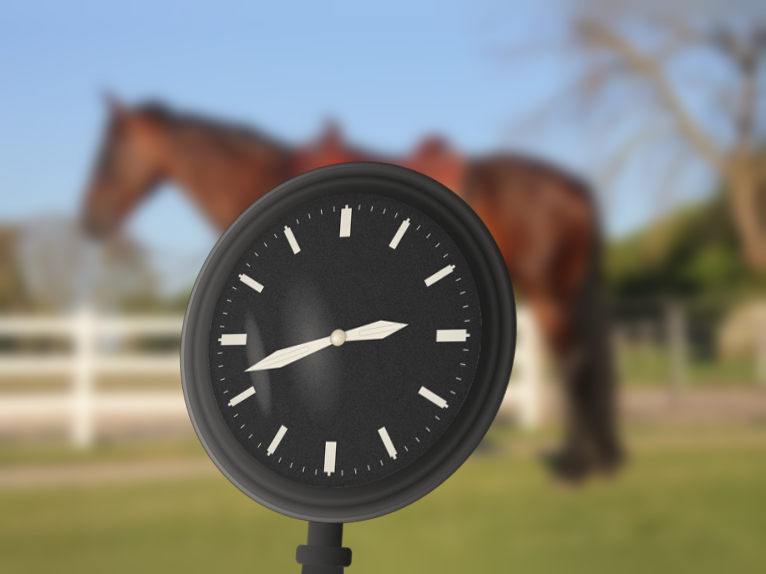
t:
2,42
